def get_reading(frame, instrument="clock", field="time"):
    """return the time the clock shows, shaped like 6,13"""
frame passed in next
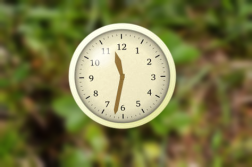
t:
11,32
